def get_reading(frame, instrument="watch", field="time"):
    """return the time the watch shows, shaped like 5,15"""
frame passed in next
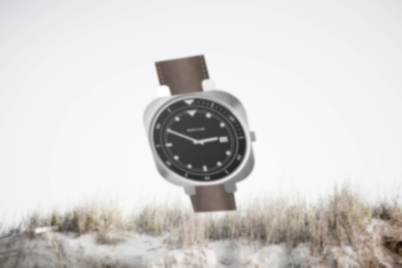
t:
2,50
